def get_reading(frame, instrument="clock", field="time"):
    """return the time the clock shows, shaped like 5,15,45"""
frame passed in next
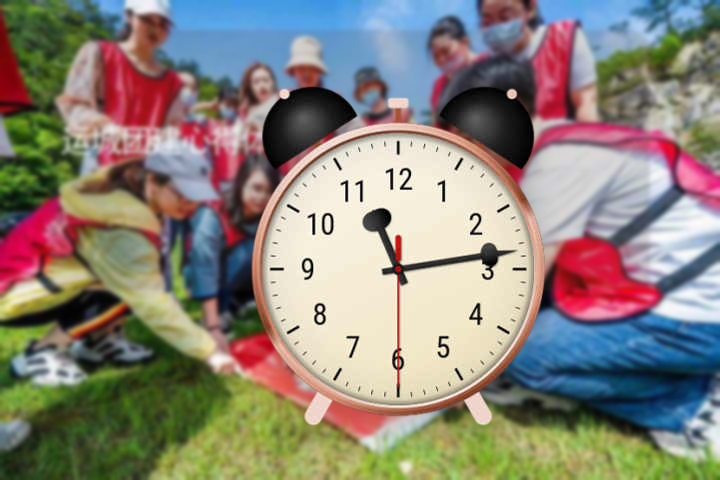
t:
11,13,30
